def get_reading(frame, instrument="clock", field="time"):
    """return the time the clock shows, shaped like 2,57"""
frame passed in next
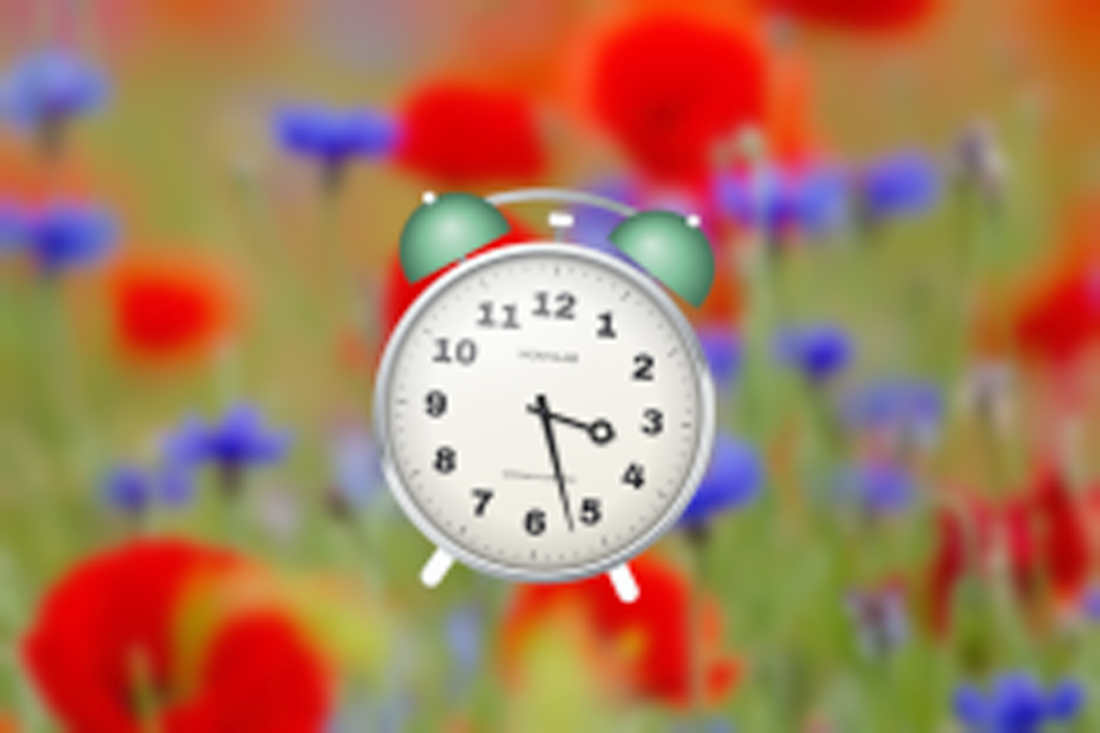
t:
3,27
